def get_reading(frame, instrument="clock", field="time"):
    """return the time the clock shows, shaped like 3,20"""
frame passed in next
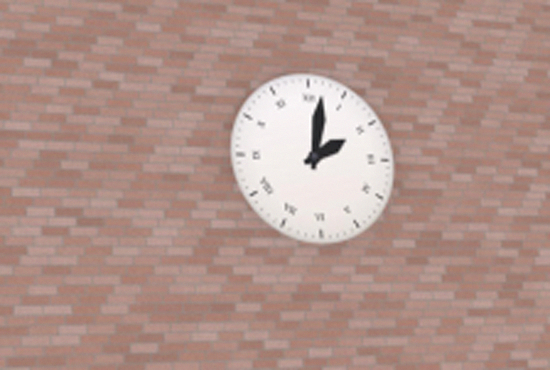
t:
2,02
